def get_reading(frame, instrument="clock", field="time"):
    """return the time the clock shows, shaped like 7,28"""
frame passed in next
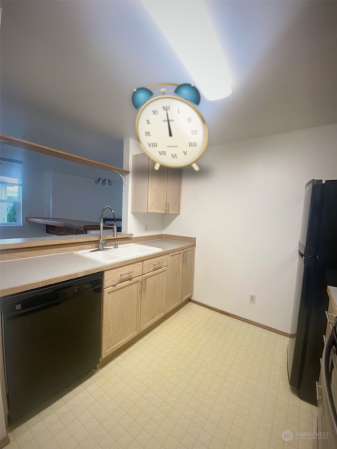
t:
12,00
